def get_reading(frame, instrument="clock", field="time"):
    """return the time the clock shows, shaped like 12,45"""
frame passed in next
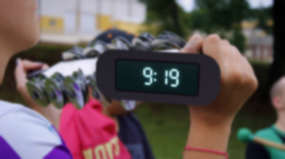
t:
9,19
